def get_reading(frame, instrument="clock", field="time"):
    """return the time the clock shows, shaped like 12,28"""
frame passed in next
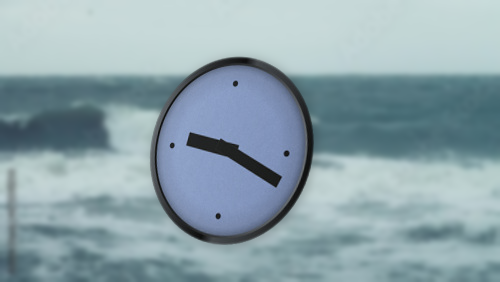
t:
9,19
